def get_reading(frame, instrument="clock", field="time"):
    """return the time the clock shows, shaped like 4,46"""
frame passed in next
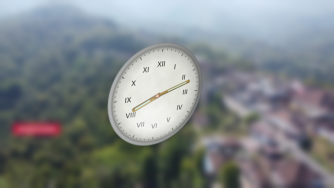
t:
8,12
